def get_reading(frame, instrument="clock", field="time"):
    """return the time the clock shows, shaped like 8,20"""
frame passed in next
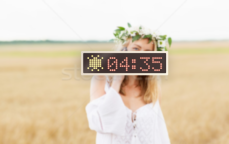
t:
4,35
